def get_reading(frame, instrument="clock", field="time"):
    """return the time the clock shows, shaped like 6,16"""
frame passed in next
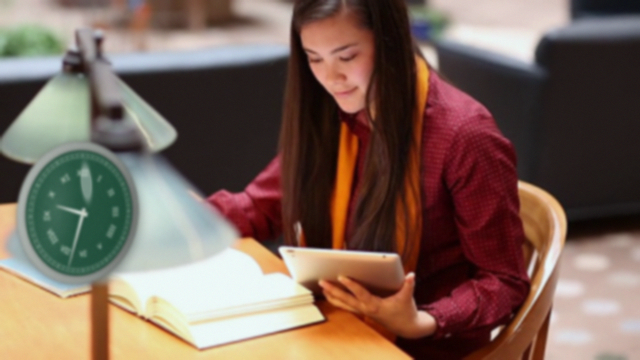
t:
9,33
